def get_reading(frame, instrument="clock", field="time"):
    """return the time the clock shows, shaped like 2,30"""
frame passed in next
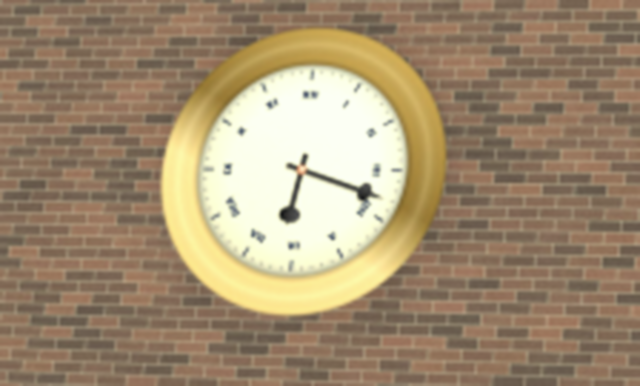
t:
6,18
